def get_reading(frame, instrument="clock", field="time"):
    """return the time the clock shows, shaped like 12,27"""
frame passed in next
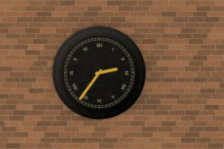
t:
2,36
